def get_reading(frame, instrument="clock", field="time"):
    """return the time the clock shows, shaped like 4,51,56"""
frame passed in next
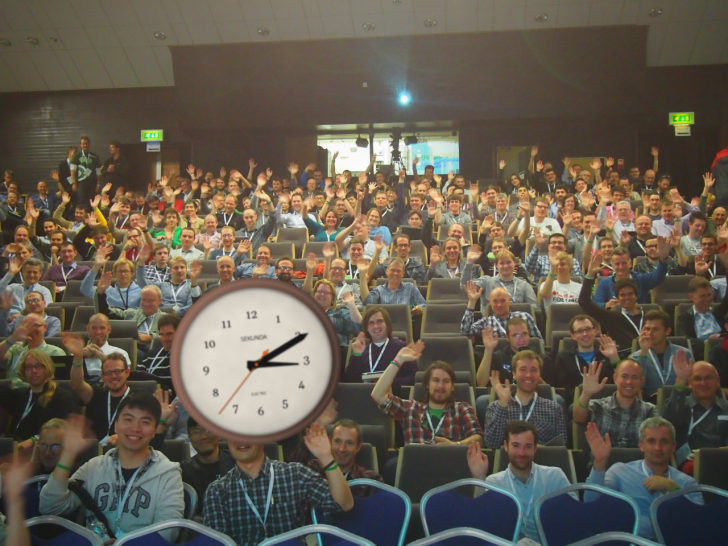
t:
3,10,37
